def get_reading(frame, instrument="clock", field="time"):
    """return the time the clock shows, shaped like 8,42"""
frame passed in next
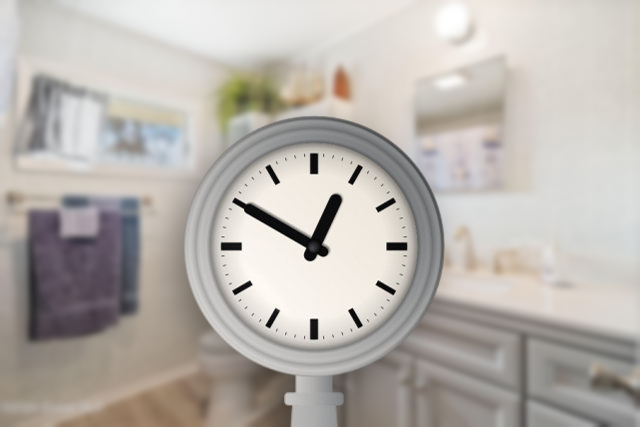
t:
12,50
